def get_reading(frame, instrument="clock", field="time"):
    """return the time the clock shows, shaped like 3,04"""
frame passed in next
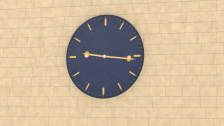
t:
9,16
